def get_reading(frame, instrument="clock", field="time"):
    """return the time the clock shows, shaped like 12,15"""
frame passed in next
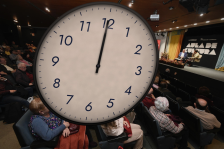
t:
12,00
